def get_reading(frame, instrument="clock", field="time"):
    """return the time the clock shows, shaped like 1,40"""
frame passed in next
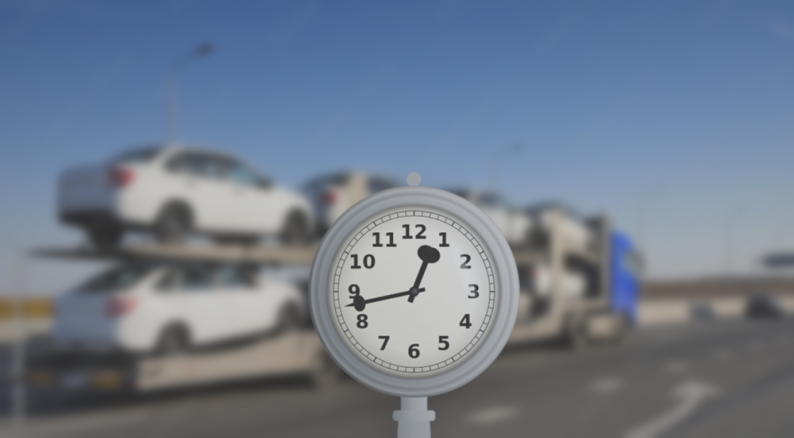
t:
12,43
